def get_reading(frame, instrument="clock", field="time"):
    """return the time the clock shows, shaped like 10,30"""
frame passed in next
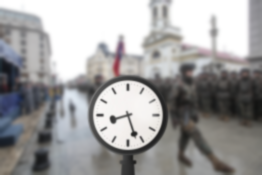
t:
8,27
